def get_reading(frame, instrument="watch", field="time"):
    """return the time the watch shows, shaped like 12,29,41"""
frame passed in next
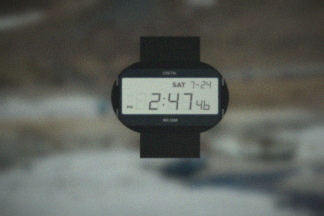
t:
2,47,46
